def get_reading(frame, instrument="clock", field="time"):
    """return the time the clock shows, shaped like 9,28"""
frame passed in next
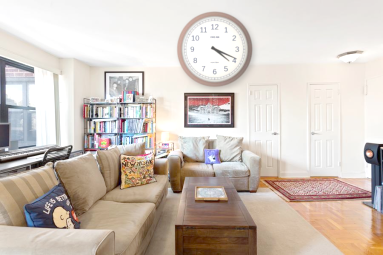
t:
4,19
